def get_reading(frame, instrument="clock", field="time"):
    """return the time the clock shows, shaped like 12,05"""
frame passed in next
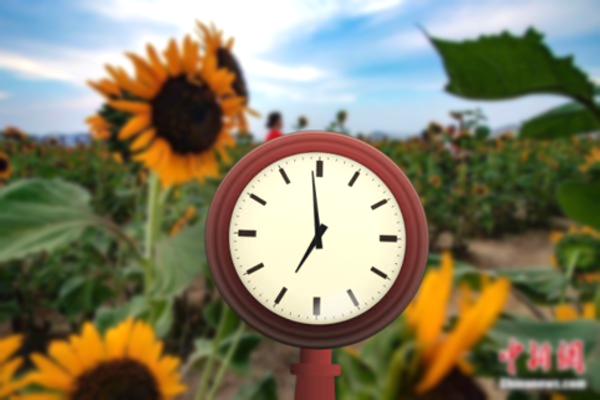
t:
6,59
